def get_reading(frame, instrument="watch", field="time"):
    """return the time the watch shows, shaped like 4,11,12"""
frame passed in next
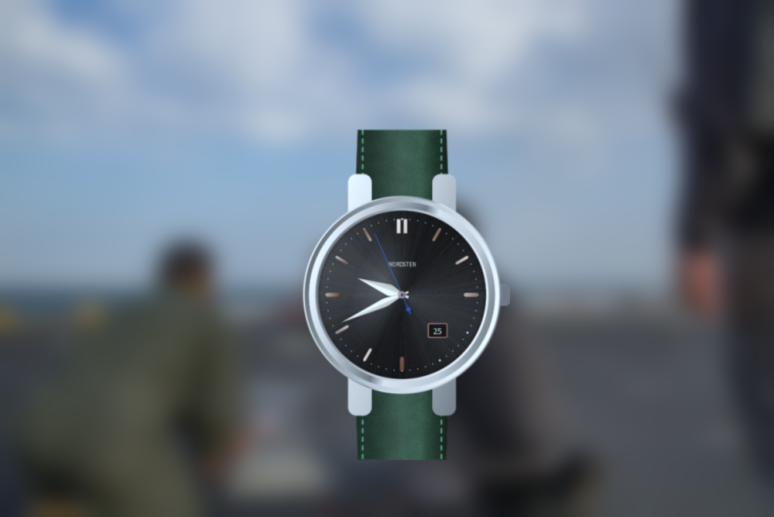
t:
9,40,56
